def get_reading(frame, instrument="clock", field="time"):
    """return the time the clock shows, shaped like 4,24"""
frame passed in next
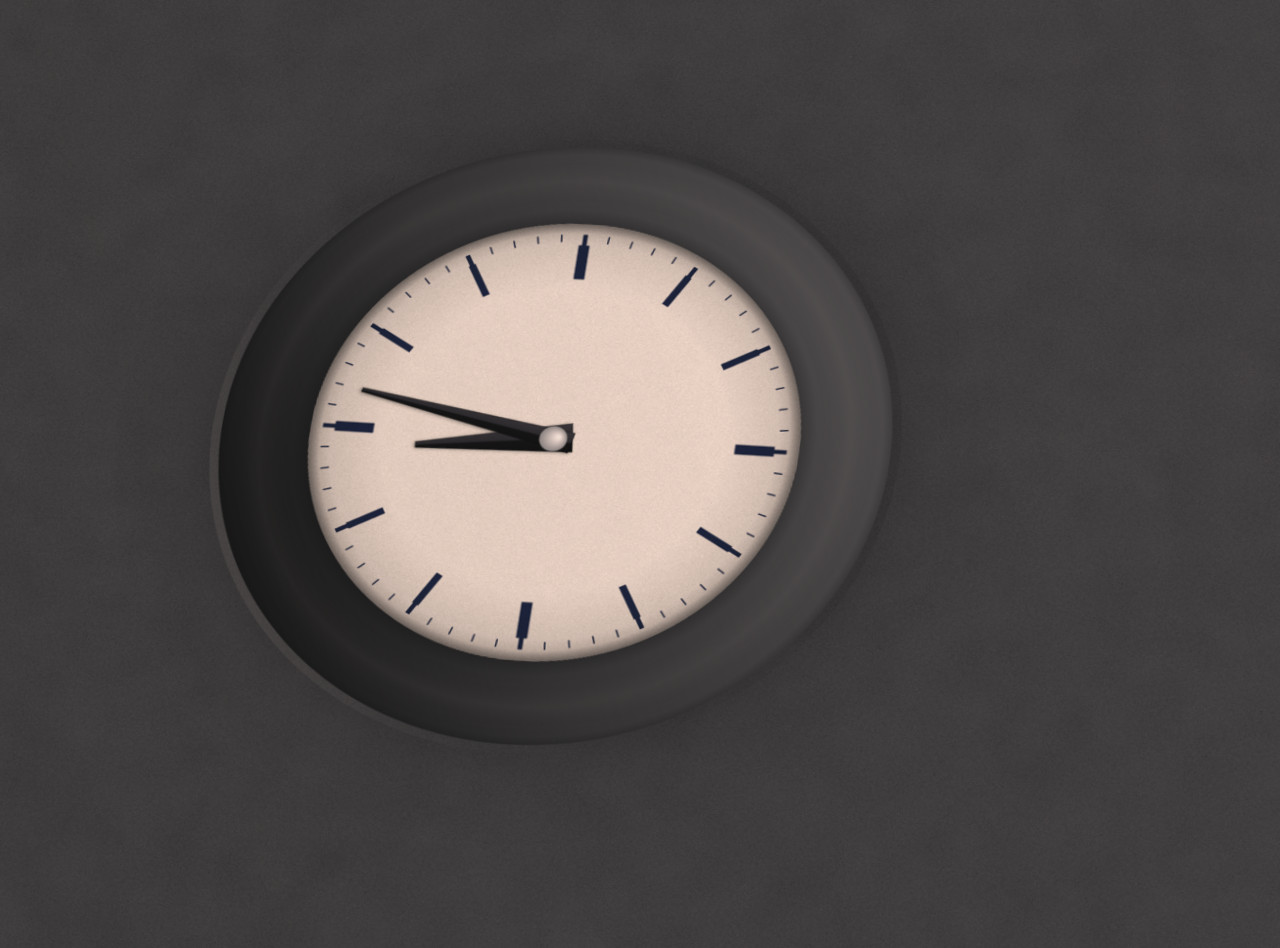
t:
8,47
